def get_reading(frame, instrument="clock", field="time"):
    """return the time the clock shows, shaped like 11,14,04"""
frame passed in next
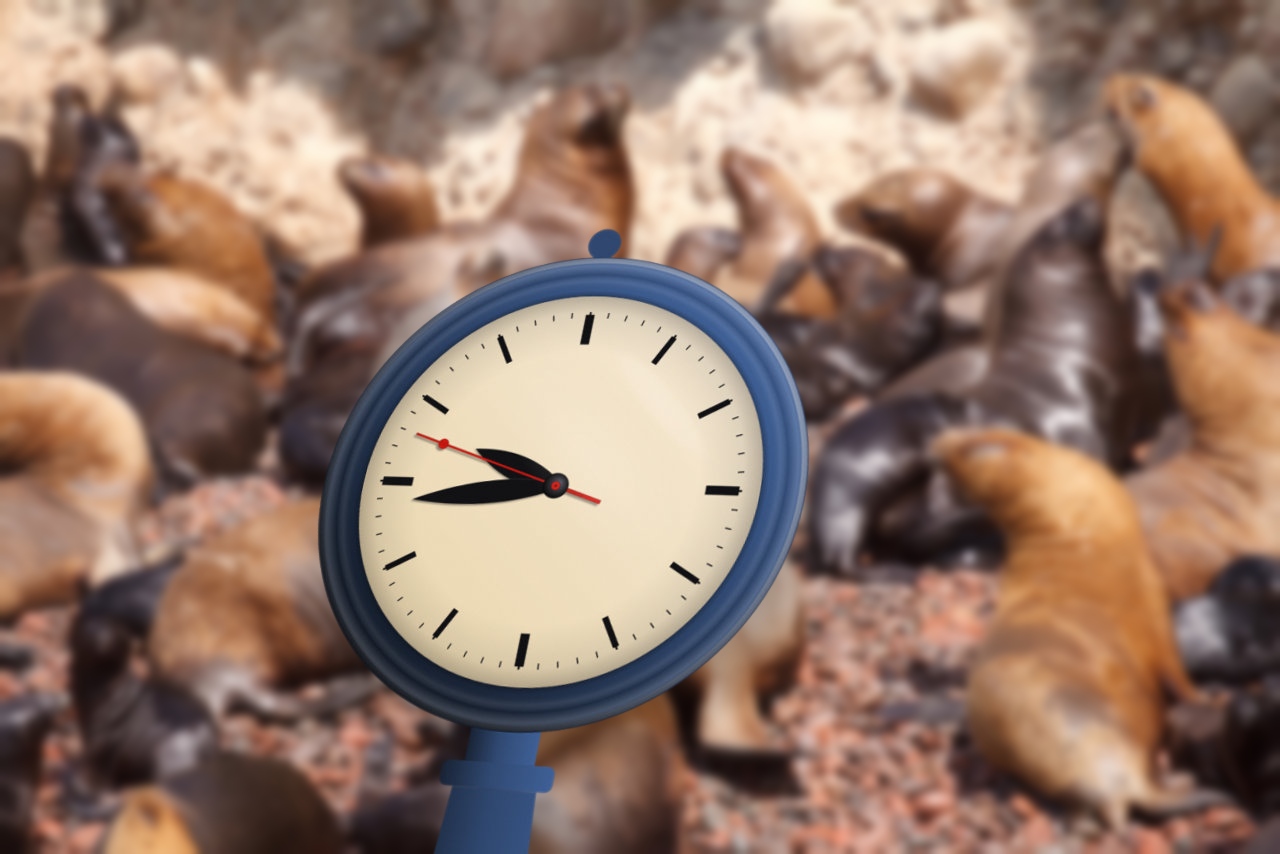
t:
9,43,48
